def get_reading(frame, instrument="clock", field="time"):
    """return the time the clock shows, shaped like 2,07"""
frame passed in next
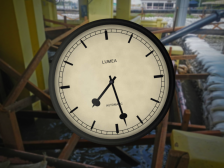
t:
7,28
